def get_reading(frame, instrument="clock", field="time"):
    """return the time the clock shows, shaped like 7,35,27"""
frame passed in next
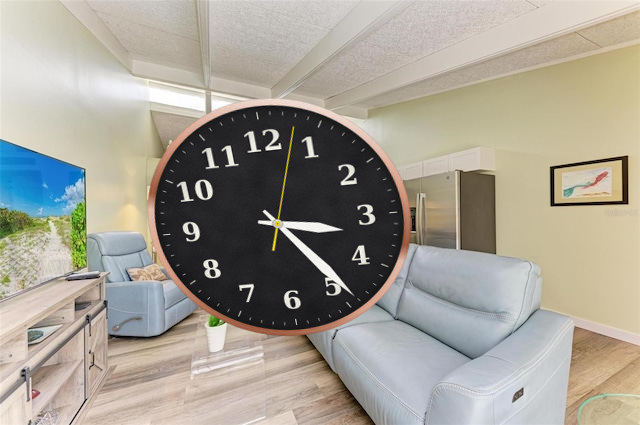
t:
3,24,03
